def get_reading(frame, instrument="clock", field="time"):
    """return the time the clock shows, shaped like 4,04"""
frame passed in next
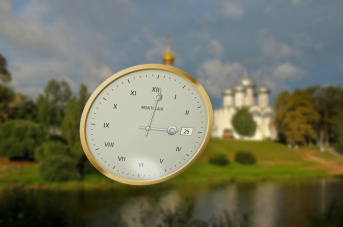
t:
3,01
